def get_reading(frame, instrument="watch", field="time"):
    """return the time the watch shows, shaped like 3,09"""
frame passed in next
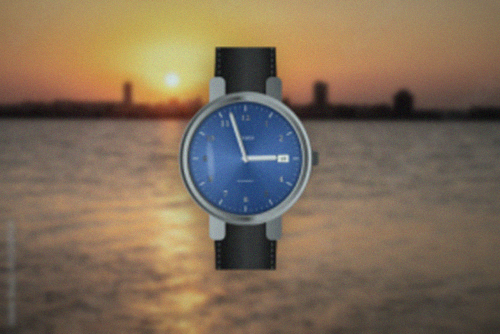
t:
2,57
